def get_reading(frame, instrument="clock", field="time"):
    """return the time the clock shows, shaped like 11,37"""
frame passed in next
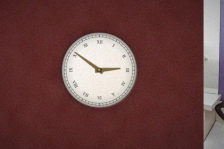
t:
2,51
